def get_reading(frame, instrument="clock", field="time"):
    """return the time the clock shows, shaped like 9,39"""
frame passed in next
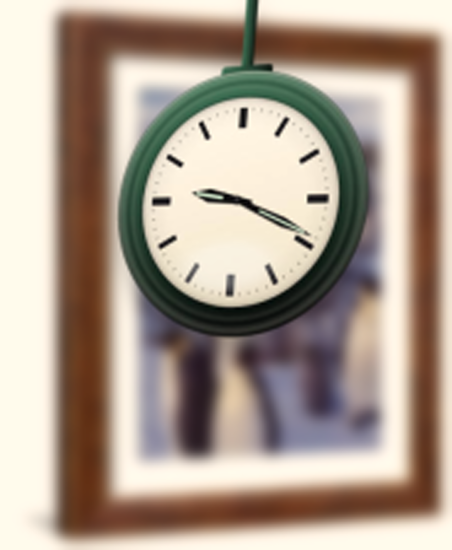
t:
9,19
